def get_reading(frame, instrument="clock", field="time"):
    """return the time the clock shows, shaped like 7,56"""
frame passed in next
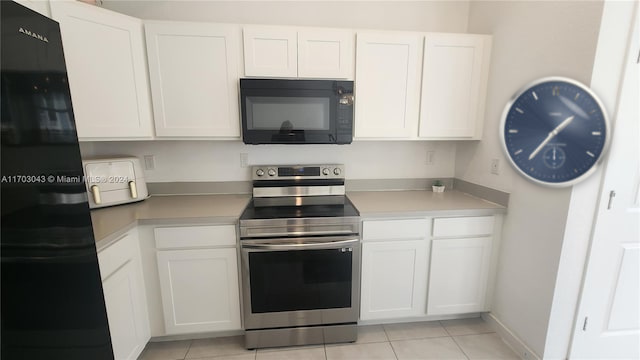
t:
1,37
